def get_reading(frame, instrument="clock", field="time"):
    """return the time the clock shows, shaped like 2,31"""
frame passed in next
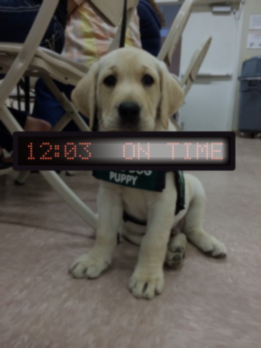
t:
12,03
